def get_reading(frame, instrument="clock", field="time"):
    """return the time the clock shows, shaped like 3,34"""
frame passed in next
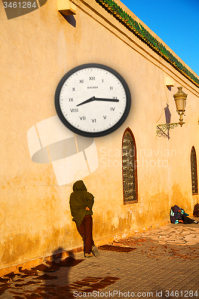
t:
8,16
